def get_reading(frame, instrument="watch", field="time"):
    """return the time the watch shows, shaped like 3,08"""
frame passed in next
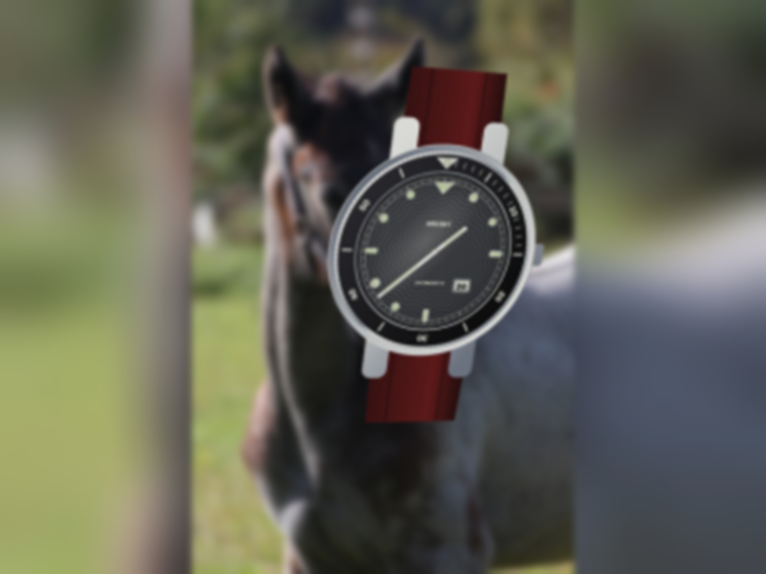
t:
1,38
